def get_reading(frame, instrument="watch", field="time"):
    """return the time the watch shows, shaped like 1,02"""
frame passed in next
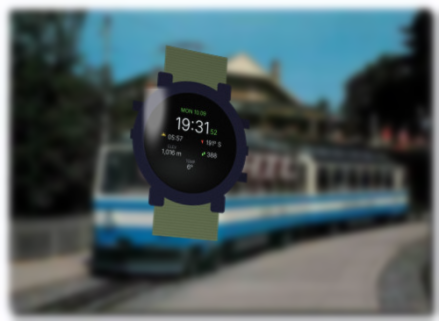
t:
19,31
